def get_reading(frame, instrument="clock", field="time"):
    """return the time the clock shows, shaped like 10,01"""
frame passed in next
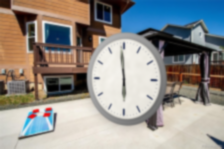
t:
5,59
